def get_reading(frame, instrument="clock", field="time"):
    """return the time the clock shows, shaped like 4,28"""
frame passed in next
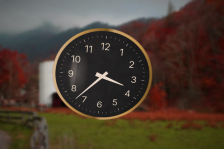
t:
3,37
